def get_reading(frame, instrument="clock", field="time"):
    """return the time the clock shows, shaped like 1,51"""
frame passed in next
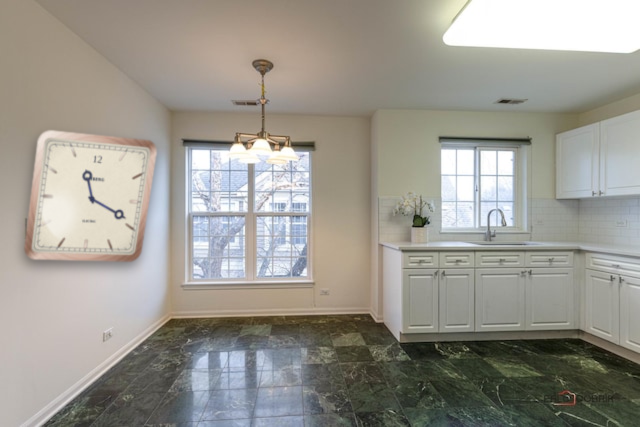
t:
11,19
